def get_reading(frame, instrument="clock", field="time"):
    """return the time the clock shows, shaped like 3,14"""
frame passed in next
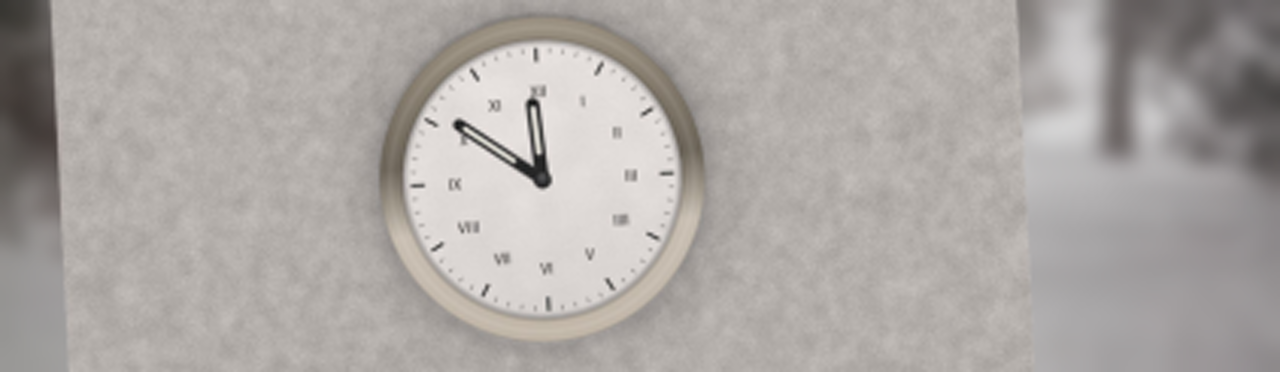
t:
11,51
